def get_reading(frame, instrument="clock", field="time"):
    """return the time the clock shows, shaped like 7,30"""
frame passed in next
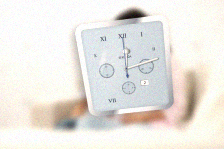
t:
12,13
